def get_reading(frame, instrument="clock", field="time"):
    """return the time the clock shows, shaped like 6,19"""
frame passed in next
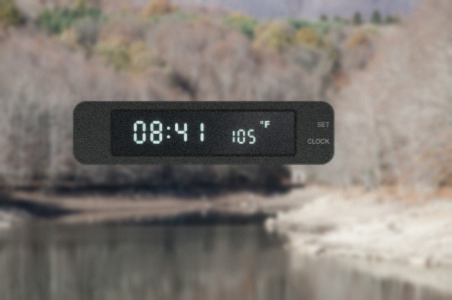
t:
8,41
